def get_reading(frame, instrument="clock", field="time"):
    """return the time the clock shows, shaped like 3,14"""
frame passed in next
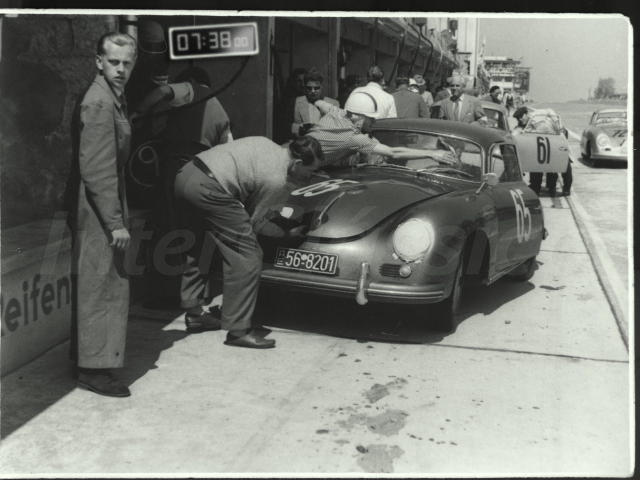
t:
7,38
